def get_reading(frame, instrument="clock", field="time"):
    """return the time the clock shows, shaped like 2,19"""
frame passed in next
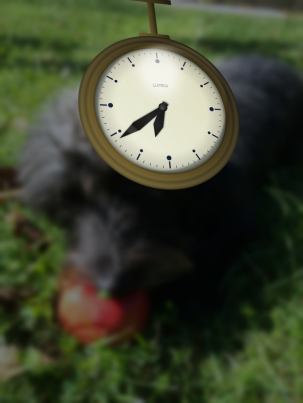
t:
6,39
